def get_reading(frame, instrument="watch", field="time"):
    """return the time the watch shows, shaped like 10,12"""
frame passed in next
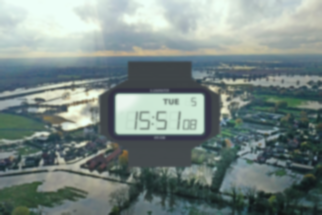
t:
15,51
